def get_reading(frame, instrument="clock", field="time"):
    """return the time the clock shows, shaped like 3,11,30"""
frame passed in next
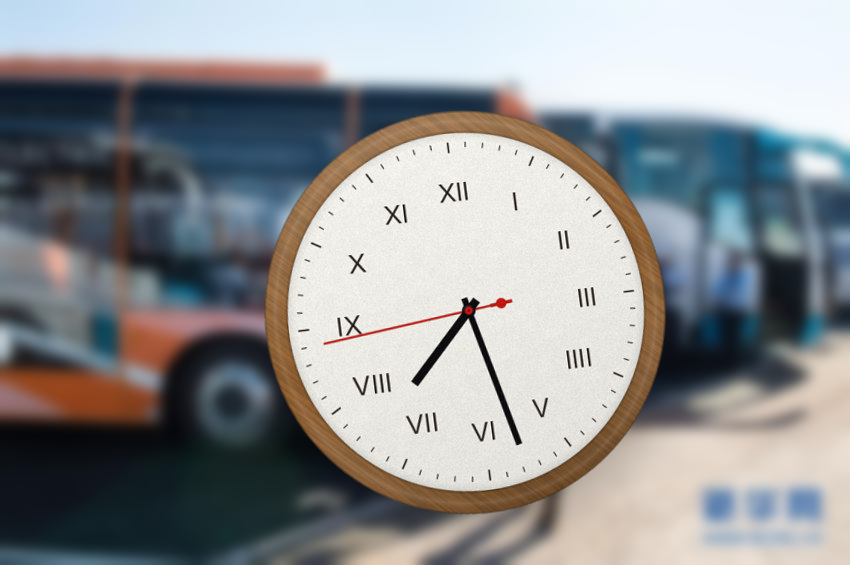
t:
7,27,44
